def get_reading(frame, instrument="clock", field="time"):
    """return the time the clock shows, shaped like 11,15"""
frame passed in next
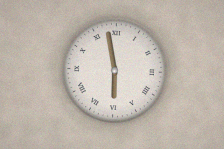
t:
5,58
